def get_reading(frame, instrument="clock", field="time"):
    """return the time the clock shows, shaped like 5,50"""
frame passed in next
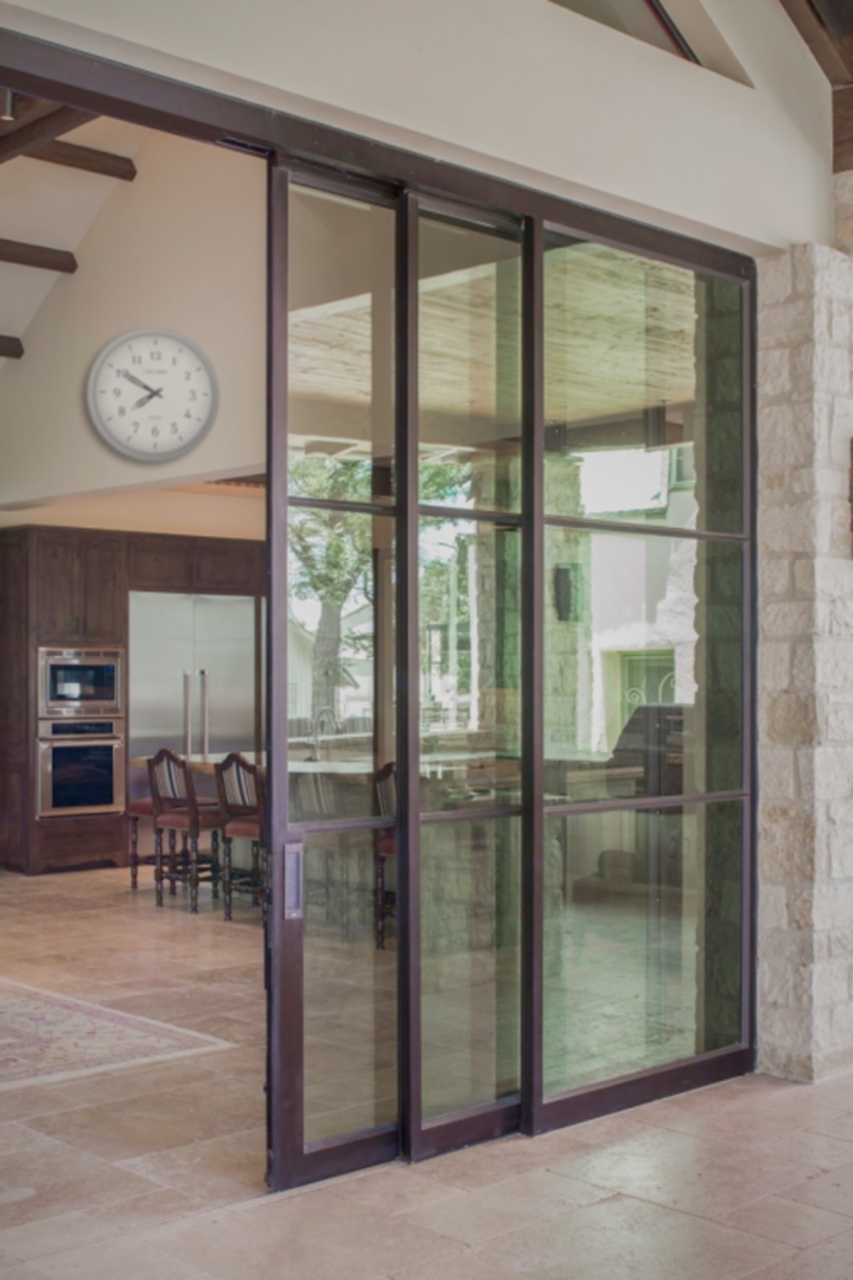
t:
7,50
